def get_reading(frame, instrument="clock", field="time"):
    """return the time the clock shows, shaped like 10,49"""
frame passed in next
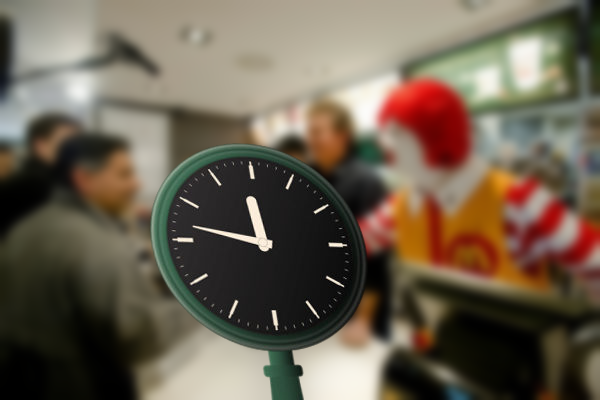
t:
11,47
